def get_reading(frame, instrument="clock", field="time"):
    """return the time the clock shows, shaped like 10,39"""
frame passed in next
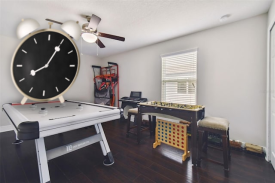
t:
8,05
